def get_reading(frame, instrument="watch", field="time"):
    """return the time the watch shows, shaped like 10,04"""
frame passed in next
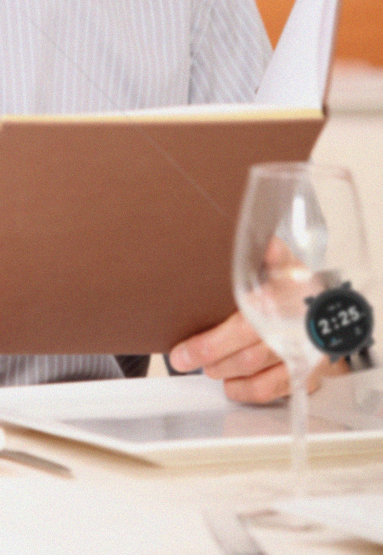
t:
2,25
